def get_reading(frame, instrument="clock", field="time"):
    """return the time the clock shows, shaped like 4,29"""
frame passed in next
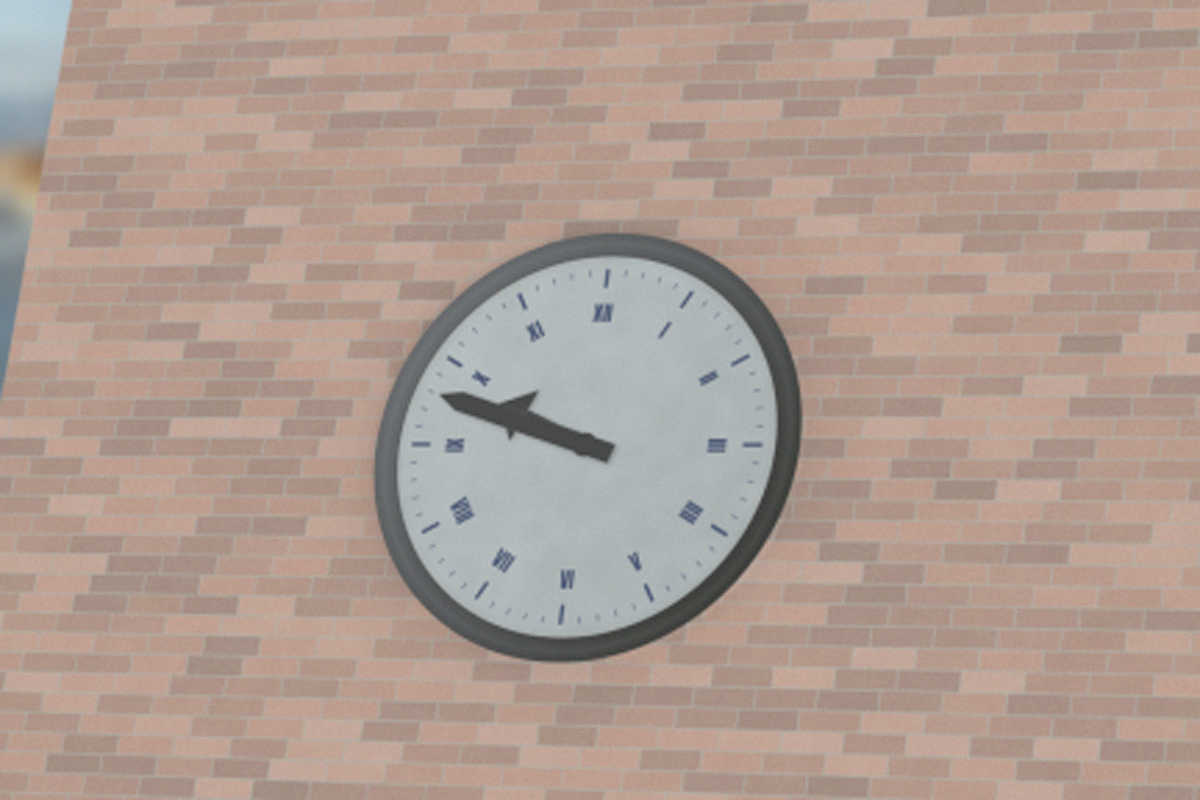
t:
9,48
